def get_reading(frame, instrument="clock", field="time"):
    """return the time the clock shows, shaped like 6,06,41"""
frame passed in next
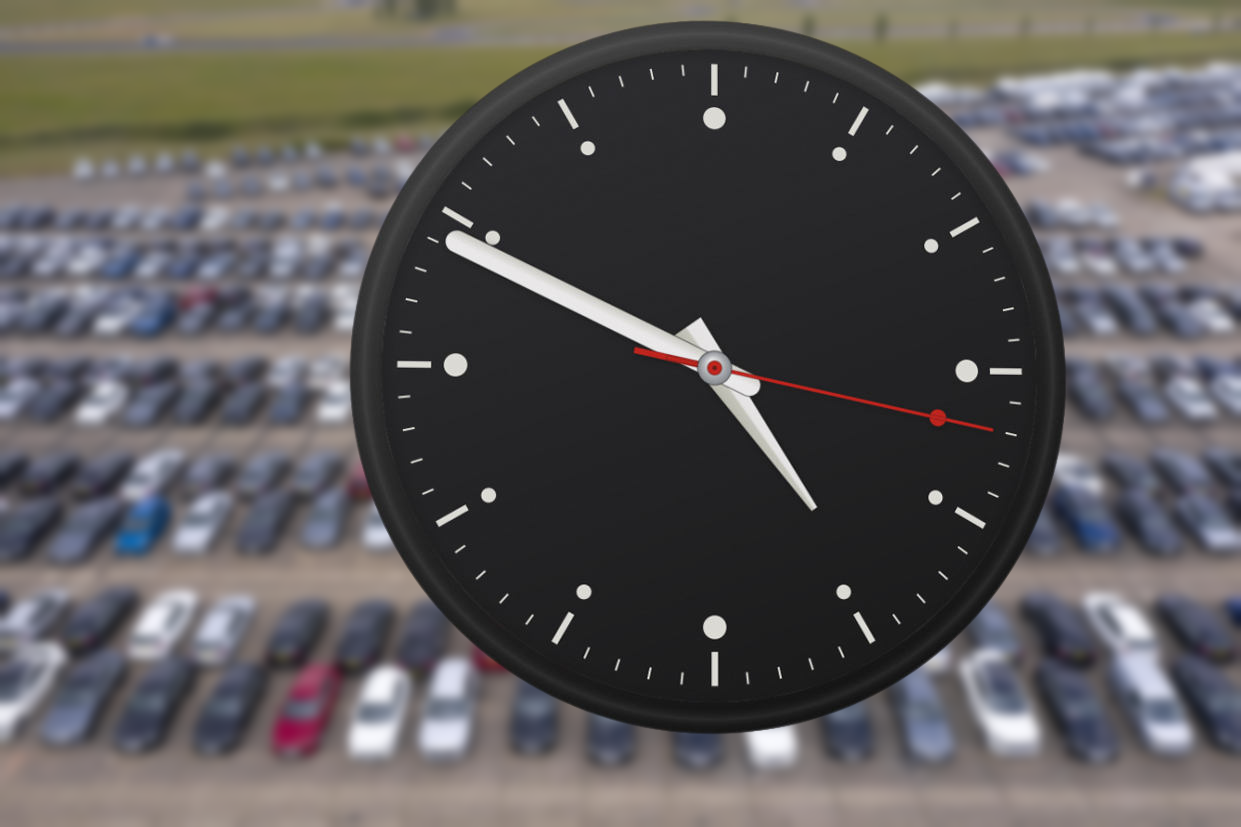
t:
4,49,17
